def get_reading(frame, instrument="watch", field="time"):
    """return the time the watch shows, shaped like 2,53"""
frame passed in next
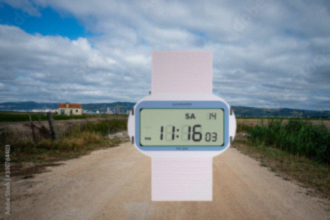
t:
11,16
